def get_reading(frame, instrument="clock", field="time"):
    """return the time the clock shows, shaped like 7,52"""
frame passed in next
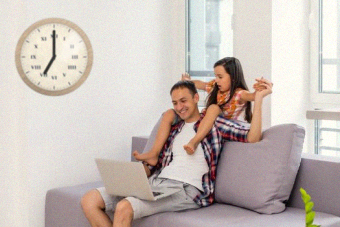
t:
7,00
